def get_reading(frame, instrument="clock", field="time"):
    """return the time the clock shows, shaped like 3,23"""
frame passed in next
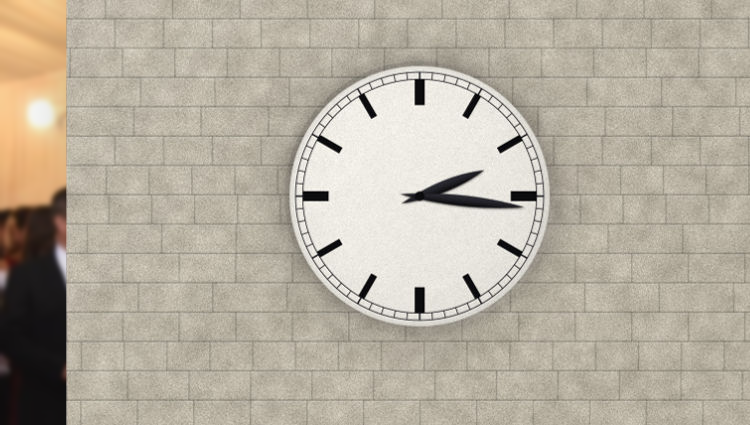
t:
2,16
